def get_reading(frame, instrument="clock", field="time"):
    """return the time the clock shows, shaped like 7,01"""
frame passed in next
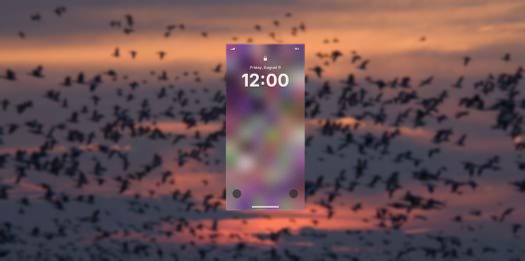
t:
12,00
